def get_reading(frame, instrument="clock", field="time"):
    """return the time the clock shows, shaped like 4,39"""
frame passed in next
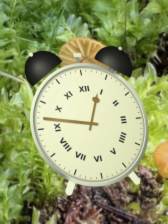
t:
12,47
